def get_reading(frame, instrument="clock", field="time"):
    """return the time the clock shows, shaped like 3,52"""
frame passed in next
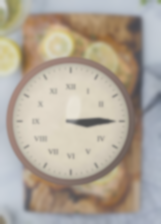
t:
3,15
